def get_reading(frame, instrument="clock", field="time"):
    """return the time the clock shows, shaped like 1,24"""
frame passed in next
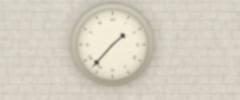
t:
1,37
